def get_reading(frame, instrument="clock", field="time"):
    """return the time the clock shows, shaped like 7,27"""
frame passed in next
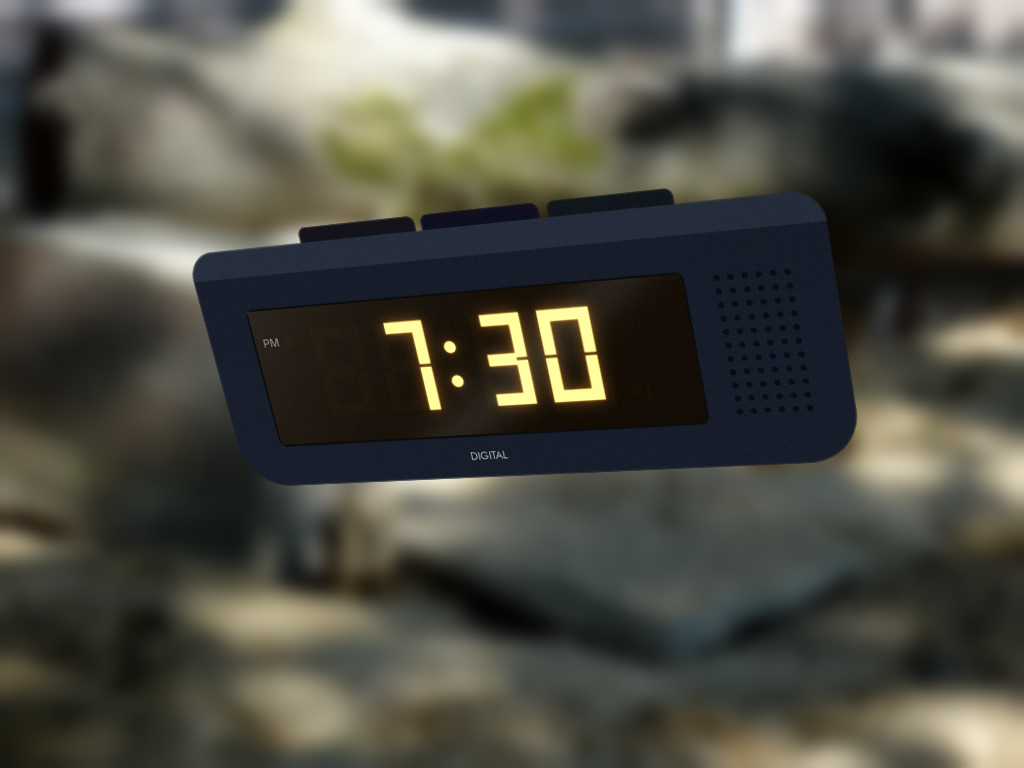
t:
7,30
